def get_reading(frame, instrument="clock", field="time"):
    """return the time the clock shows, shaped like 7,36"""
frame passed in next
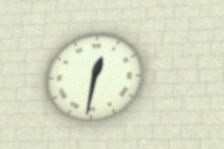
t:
12,31
